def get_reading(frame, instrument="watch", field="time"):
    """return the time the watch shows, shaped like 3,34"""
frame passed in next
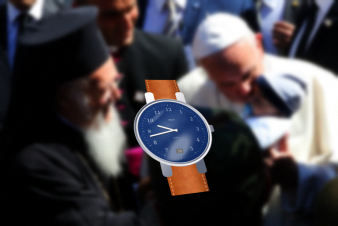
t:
9,43
